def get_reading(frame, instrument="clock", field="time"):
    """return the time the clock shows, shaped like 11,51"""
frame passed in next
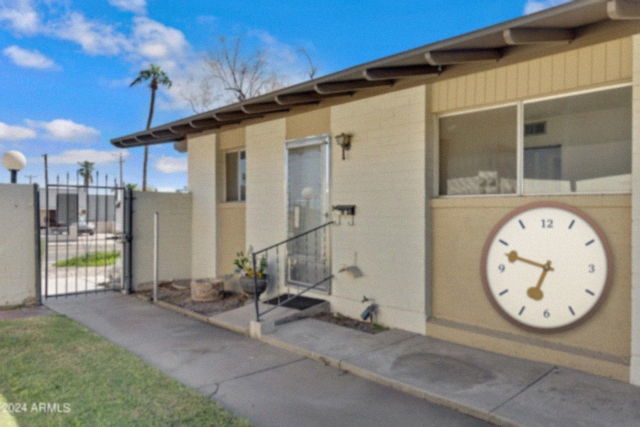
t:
6,48
